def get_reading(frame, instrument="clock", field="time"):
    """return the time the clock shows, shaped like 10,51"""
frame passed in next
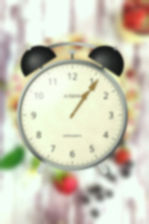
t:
1,06
